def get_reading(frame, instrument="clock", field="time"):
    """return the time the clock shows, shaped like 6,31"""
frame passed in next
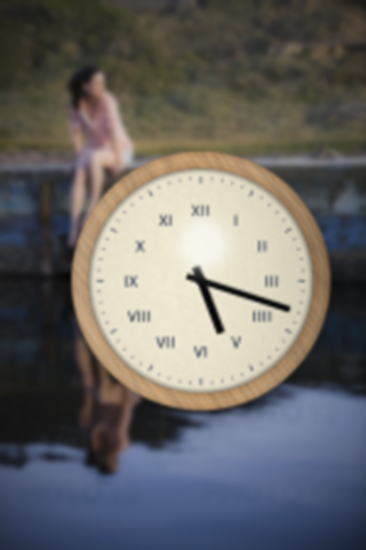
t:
5,18
